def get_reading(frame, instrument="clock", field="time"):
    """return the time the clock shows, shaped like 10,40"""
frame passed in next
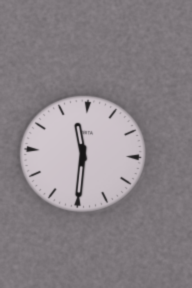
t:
11,30
